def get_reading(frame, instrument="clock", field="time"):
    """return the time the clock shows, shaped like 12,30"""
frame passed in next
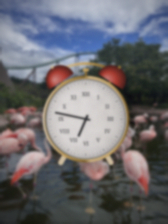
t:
6,47
